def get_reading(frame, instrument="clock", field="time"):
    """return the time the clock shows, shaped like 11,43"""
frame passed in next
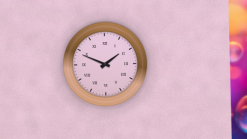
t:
1,49
